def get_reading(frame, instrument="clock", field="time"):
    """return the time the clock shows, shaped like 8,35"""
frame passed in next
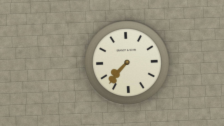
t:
7,37
